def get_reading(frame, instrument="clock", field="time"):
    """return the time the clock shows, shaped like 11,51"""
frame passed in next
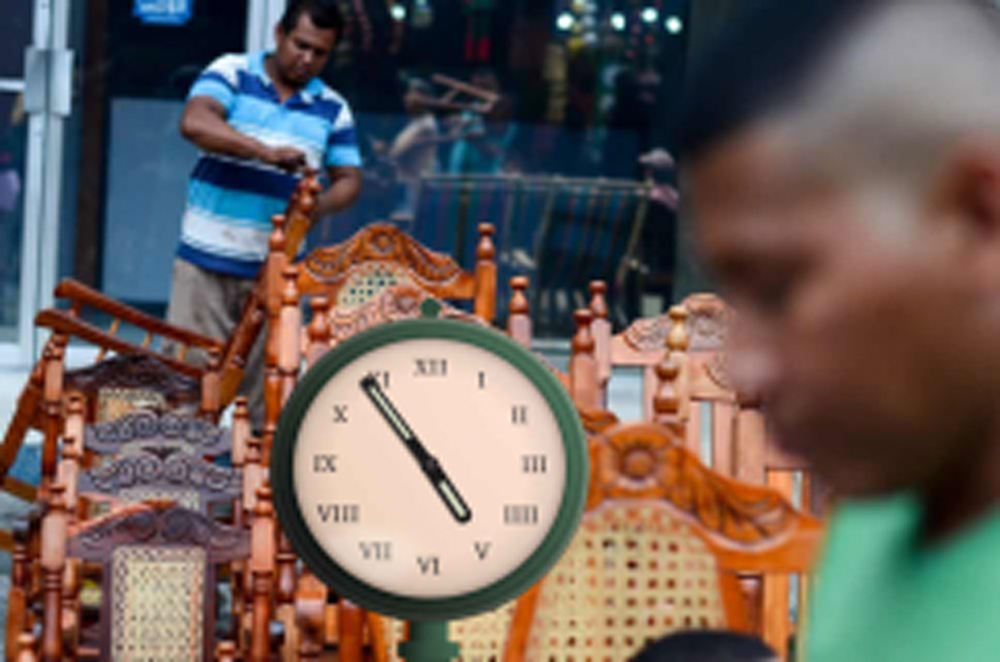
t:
4,54
